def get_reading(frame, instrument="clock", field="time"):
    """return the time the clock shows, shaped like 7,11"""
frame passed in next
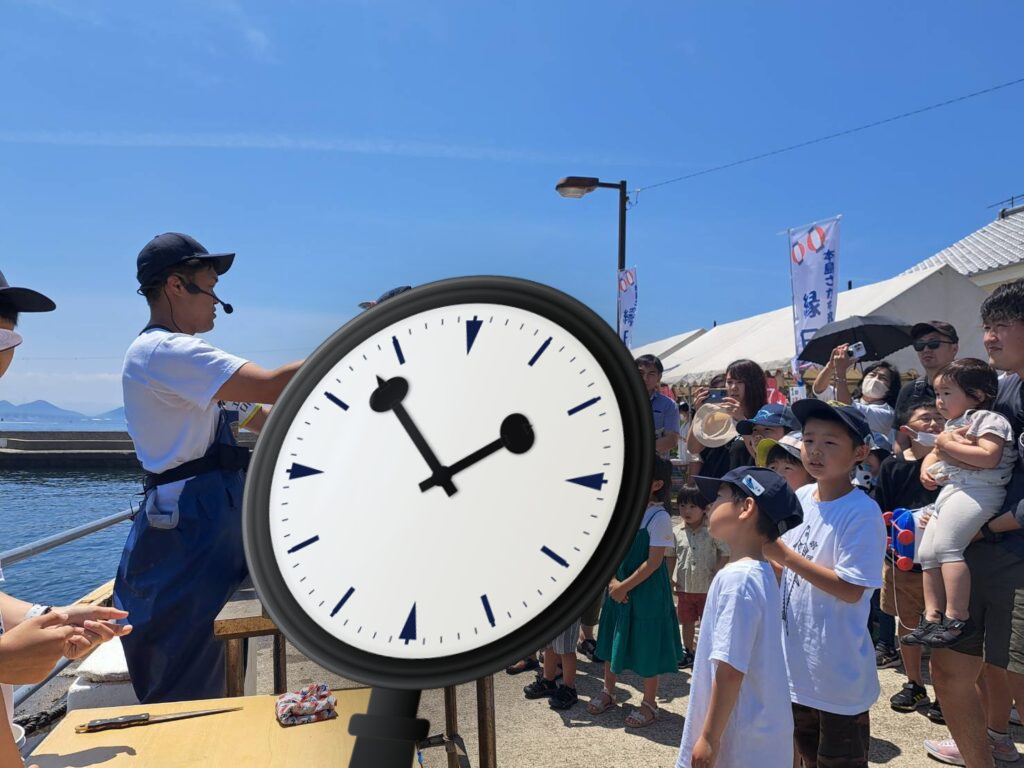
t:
1,53
